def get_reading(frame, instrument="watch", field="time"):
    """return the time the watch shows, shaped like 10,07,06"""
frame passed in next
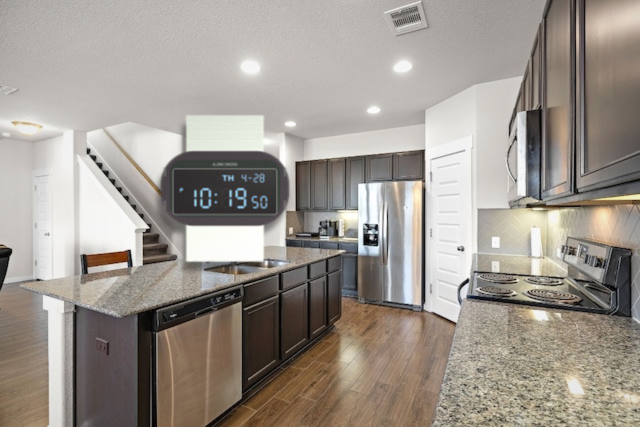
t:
10,19,50
